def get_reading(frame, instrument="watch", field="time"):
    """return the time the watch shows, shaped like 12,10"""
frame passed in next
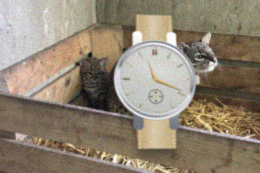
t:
11,19
